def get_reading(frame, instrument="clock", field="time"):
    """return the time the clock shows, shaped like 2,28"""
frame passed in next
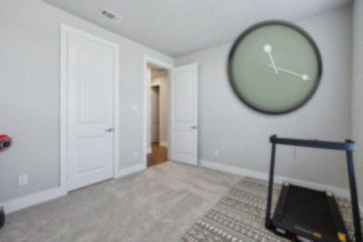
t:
11,18
